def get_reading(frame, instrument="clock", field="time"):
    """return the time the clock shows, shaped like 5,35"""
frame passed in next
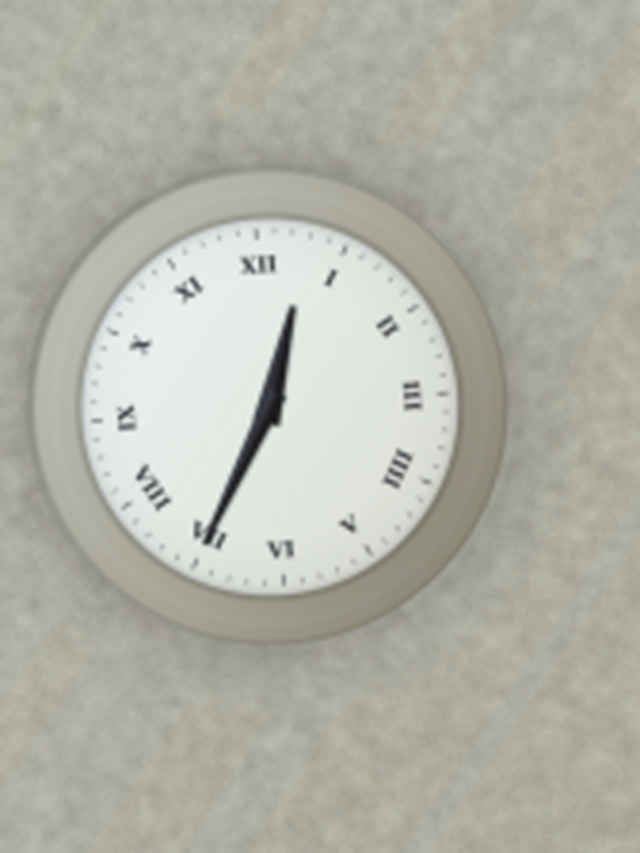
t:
12,35
